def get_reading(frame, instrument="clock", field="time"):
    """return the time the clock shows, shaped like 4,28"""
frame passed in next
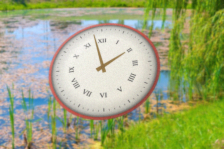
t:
1,58
